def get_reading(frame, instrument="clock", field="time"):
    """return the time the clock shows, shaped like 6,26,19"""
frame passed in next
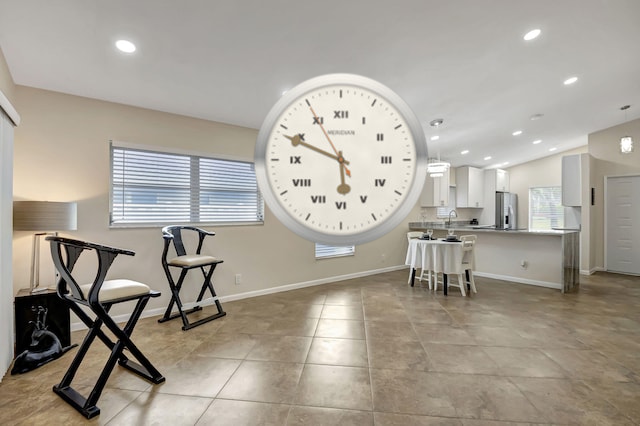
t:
5,48,55
